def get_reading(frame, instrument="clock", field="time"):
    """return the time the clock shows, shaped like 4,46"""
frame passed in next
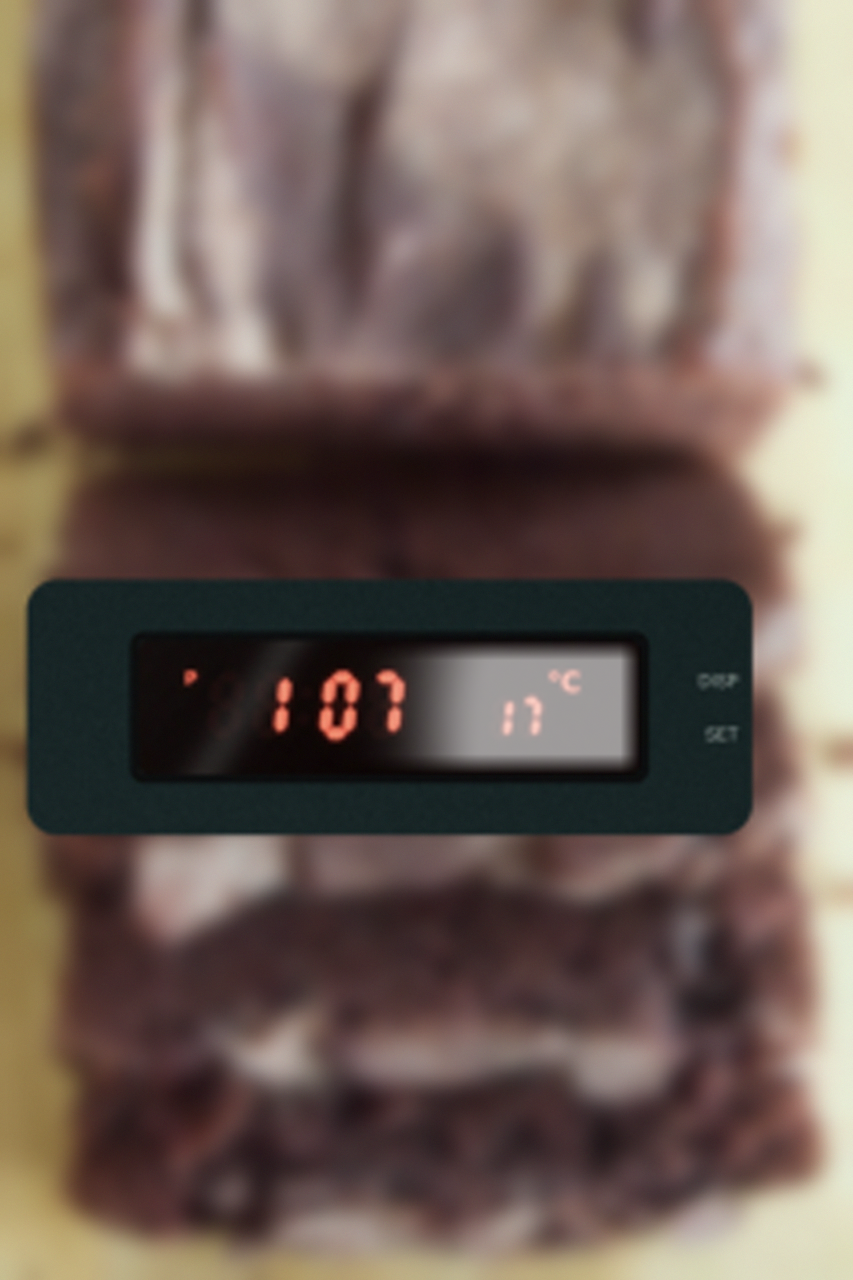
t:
1,07
